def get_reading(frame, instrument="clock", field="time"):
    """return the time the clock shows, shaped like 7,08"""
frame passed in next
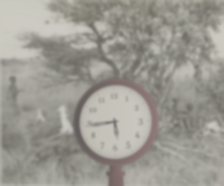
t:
5,44
